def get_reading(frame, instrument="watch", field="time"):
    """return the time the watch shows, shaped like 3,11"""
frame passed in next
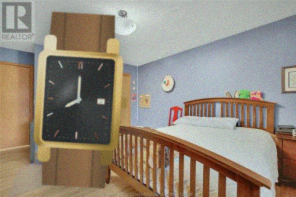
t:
8,00
